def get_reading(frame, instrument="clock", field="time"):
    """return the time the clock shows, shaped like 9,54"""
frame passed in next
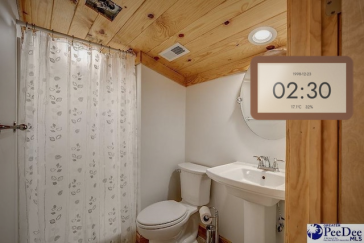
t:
2,30
